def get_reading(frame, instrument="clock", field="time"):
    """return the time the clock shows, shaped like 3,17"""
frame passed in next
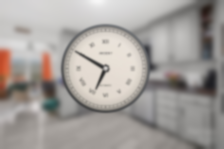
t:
6,50
